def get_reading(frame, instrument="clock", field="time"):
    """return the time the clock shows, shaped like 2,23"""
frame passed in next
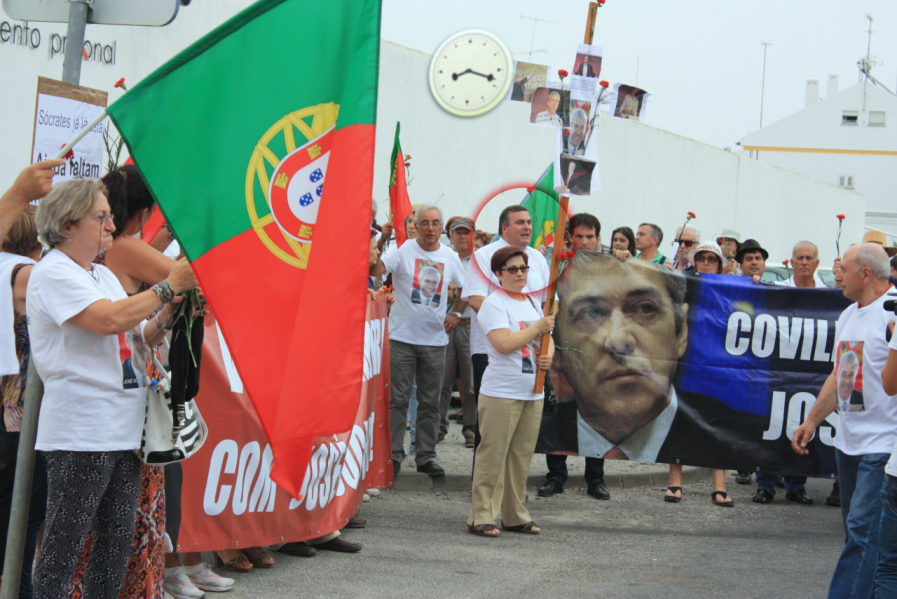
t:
8,18
